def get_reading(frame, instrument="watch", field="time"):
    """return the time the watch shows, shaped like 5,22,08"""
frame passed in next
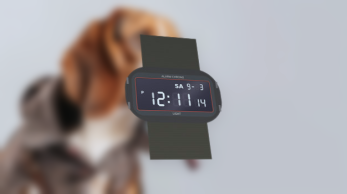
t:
12,11,14
